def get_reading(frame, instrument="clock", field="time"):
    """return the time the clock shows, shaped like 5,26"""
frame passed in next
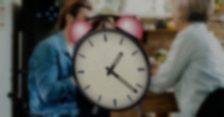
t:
1,22
